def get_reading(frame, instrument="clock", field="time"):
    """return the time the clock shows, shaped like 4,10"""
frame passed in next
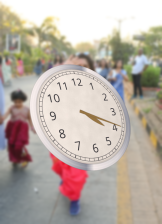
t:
4,19
